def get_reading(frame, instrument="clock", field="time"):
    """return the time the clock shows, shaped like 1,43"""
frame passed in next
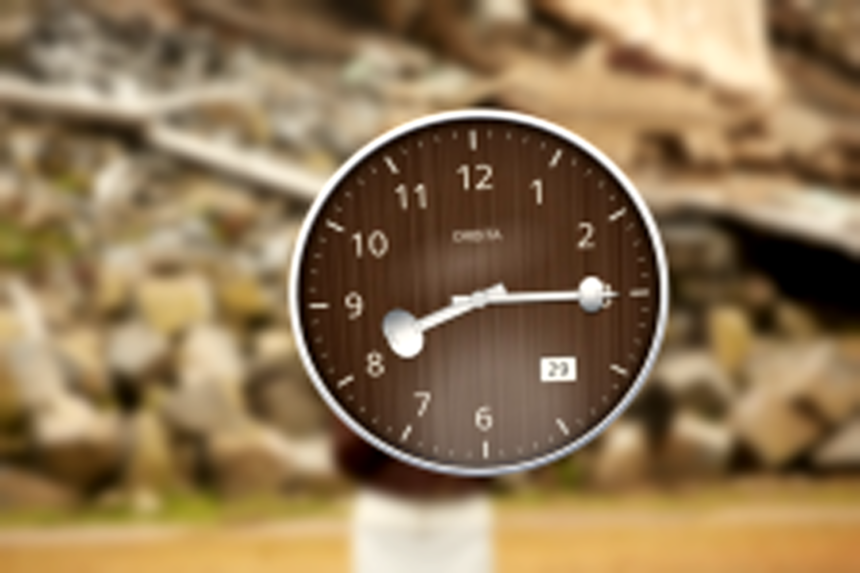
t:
8,15
